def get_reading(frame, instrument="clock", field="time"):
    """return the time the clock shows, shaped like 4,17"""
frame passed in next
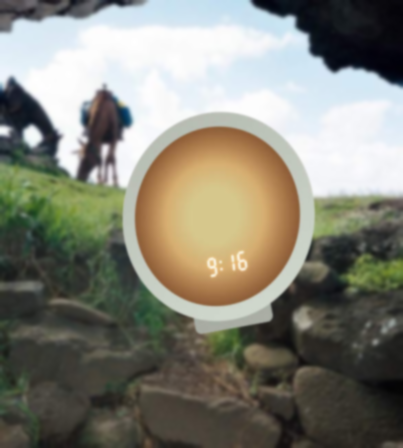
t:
9,16
